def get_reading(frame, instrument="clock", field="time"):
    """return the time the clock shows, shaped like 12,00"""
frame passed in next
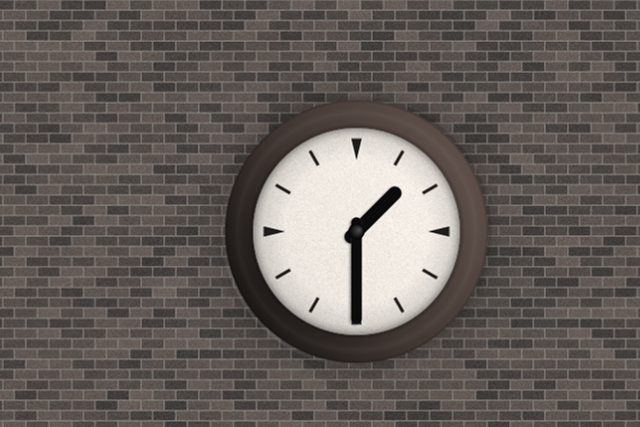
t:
1,30
